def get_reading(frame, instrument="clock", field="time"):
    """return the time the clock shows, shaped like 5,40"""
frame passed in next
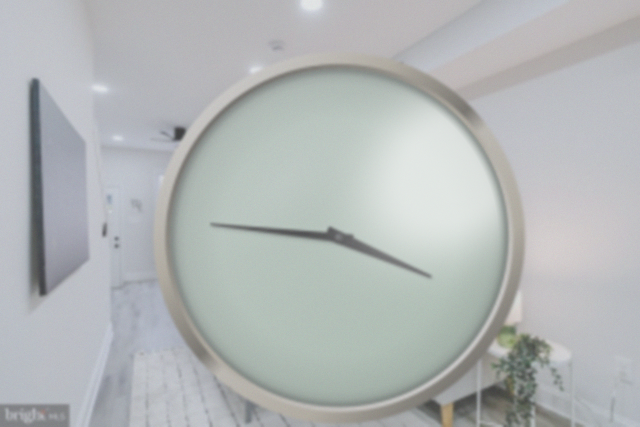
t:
3,46
